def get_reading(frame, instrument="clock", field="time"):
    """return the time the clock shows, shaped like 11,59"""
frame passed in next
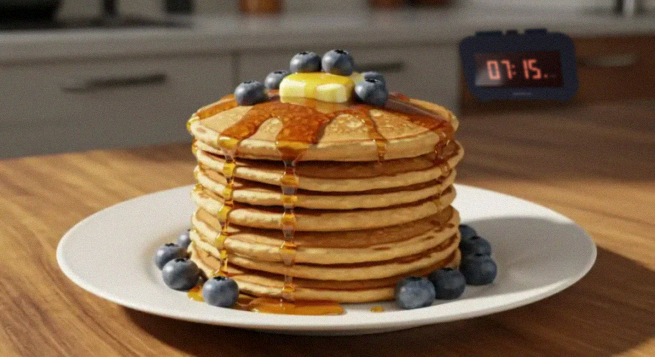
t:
7,15
